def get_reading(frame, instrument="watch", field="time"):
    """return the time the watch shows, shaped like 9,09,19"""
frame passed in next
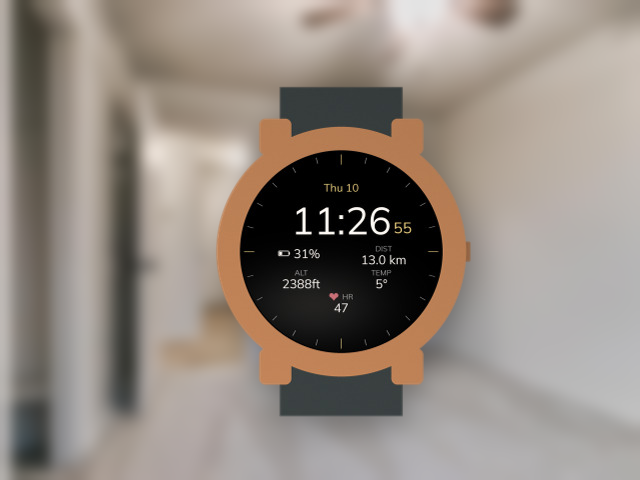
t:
11,26,55
